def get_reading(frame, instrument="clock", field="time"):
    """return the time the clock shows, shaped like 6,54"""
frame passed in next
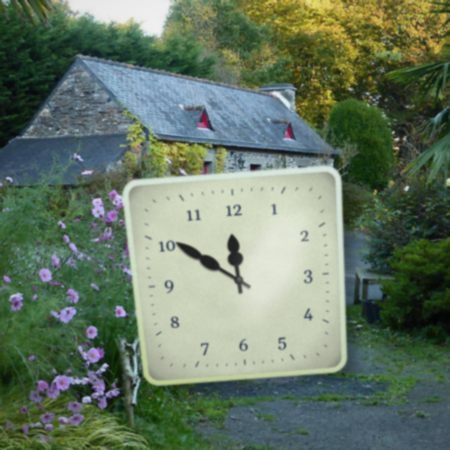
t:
11,51
